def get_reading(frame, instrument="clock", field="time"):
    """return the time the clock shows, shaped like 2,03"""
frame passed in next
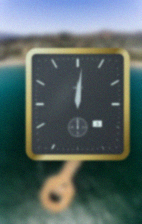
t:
12,01
